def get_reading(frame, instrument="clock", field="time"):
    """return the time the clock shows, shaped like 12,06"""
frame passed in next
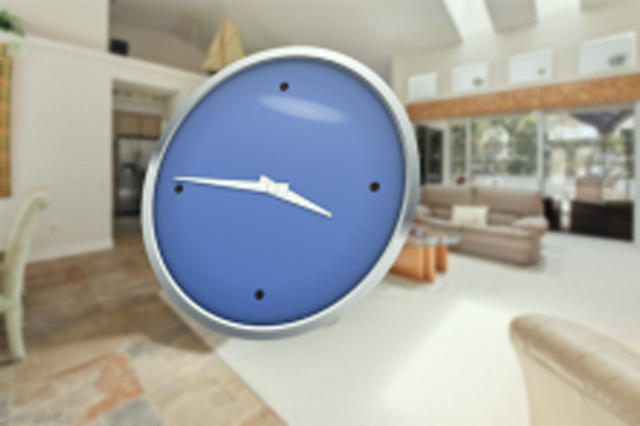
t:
3,46
